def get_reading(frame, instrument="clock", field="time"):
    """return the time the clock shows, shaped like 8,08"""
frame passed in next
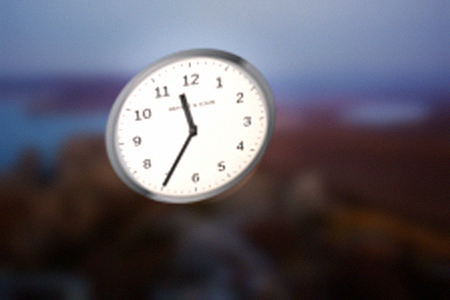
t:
11,35
